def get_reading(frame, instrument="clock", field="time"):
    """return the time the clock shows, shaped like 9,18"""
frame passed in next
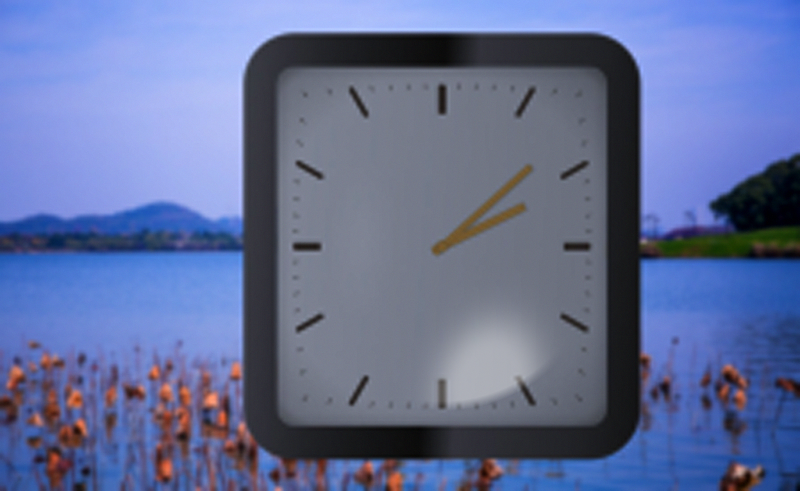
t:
2,08
